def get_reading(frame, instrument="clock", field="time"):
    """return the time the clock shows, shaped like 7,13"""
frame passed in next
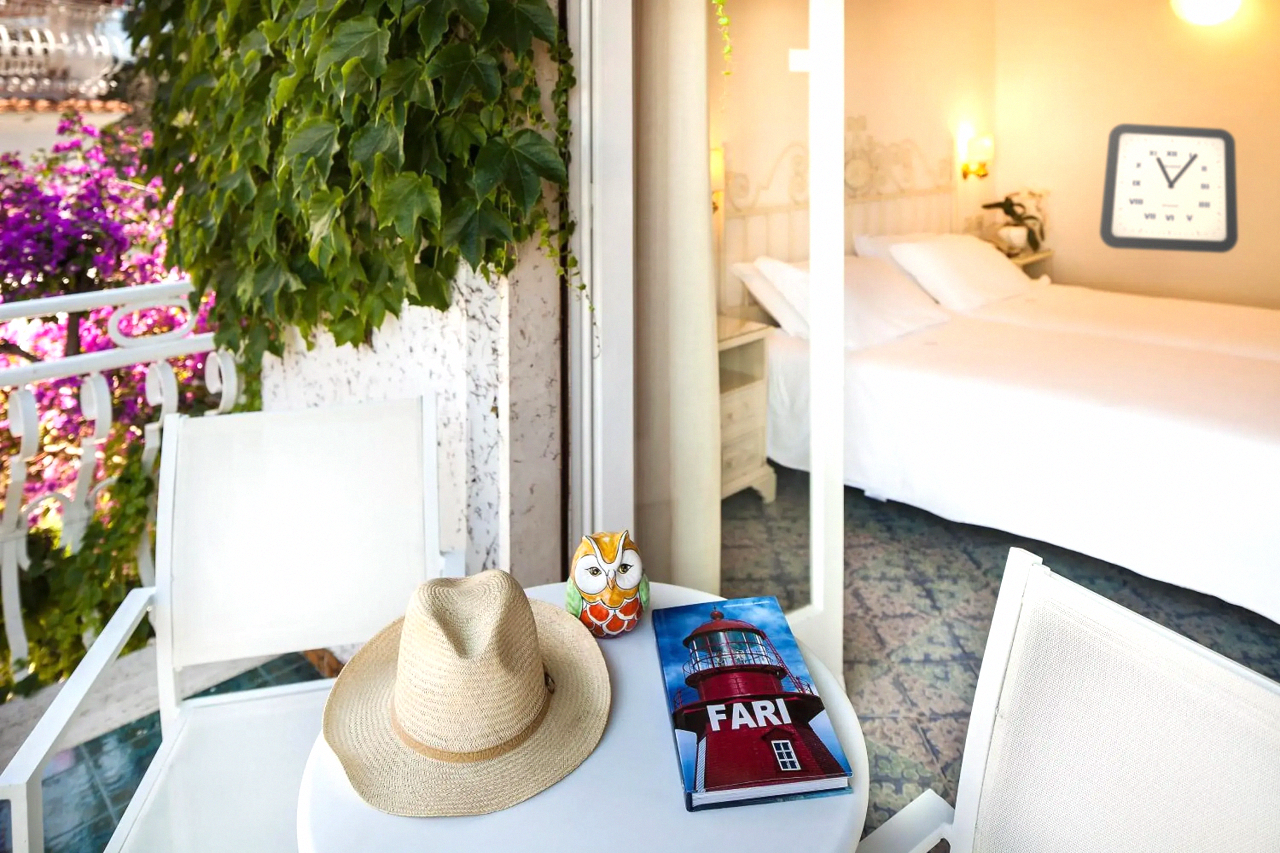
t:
11,06
